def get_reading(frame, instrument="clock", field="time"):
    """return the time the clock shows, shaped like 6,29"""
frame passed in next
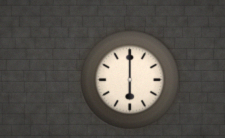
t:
6,00
